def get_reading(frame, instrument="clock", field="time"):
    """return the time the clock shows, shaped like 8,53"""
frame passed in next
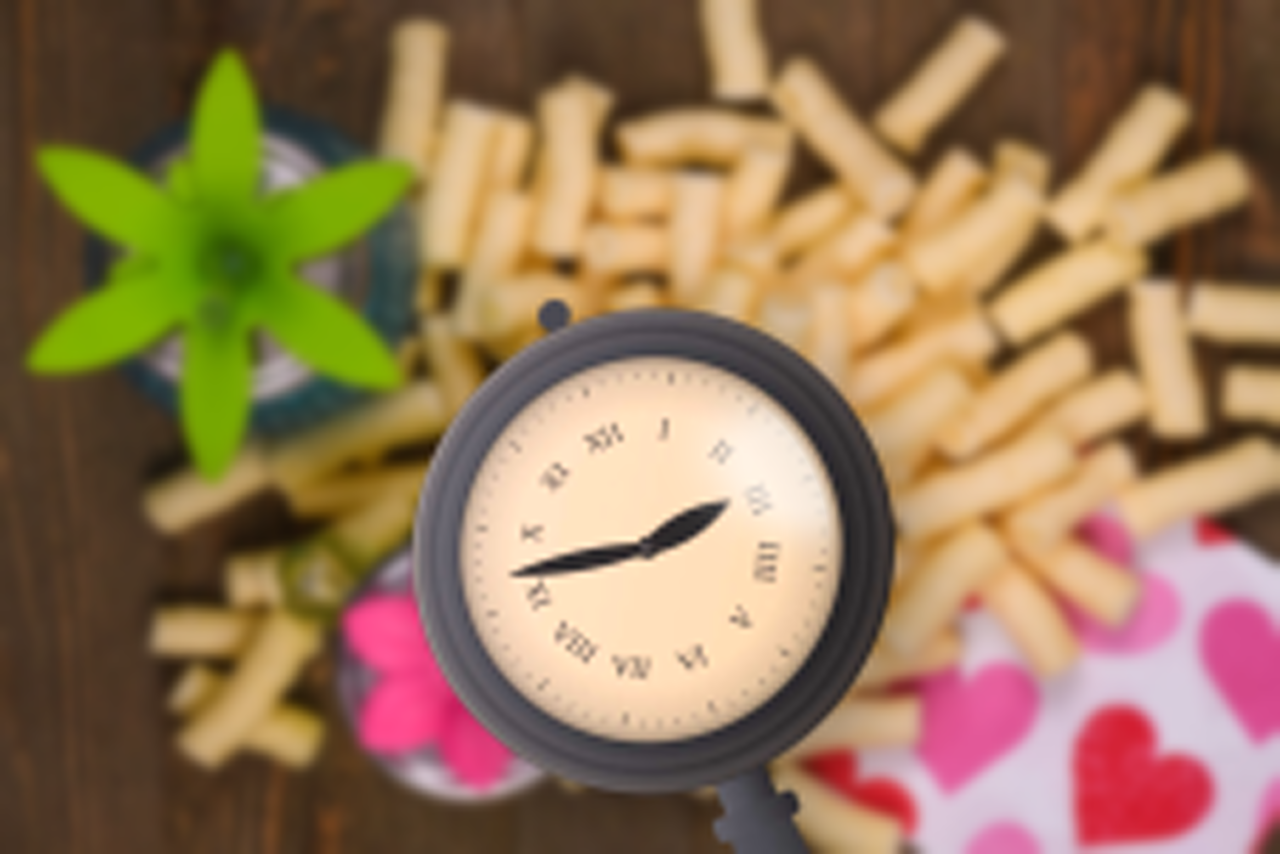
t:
2,47
